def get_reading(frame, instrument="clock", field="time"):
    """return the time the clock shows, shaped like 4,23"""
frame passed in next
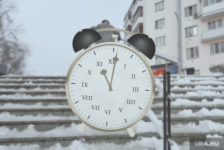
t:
11,01
